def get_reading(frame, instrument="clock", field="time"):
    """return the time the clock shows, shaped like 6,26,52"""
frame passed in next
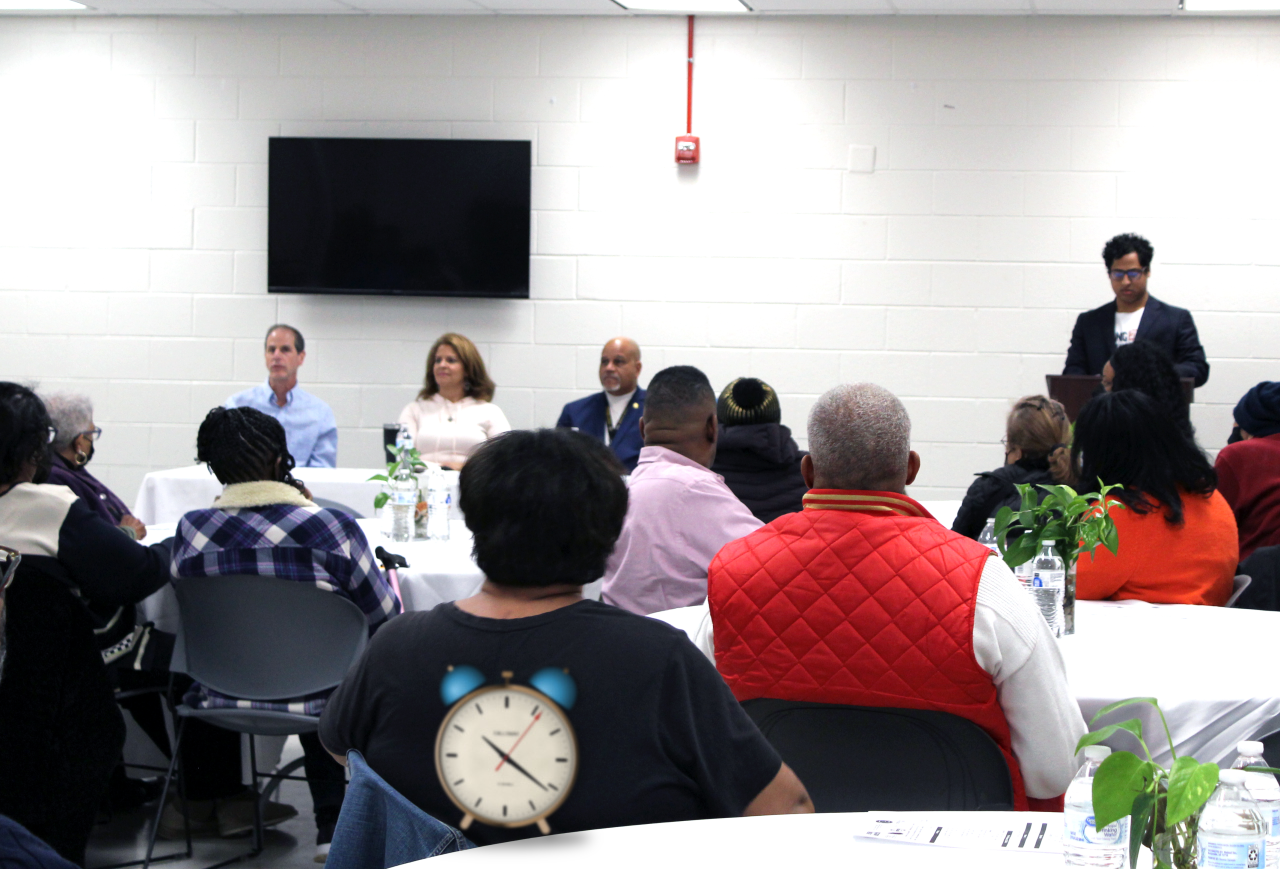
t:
10,21,06
